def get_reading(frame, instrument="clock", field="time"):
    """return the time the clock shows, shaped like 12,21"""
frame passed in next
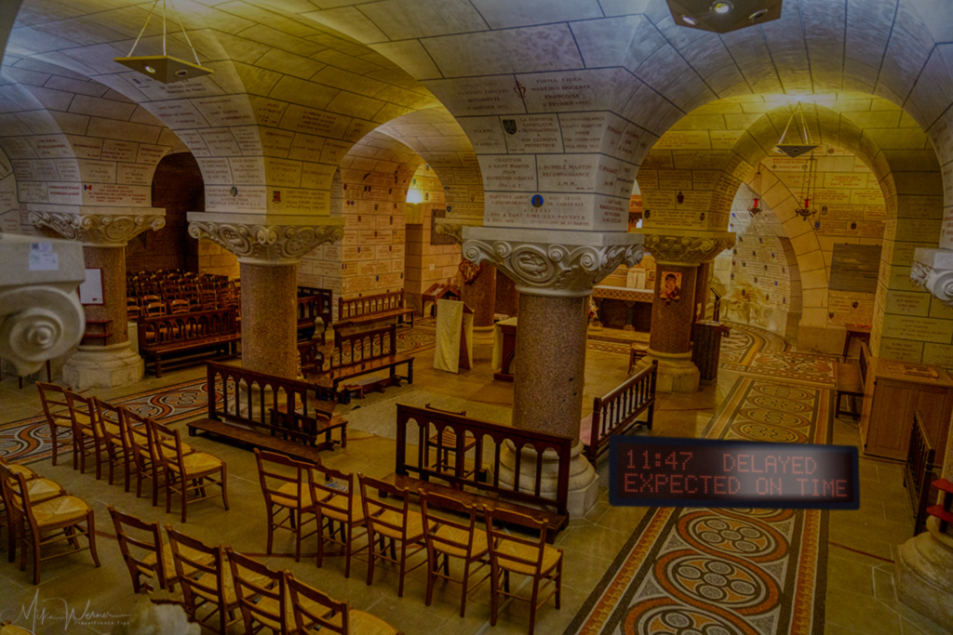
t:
11,47
